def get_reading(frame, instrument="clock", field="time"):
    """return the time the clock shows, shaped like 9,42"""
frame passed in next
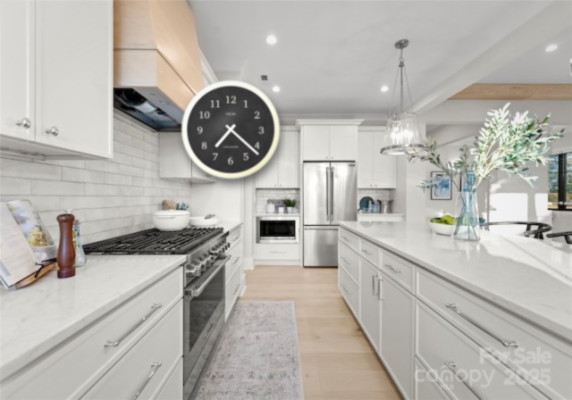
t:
7,22
